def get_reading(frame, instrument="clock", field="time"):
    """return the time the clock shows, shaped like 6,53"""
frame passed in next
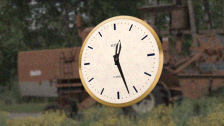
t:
12,27
